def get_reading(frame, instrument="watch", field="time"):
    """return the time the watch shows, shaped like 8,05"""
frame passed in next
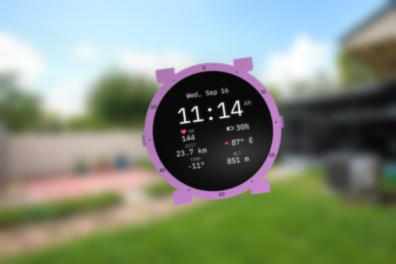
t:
11,14
